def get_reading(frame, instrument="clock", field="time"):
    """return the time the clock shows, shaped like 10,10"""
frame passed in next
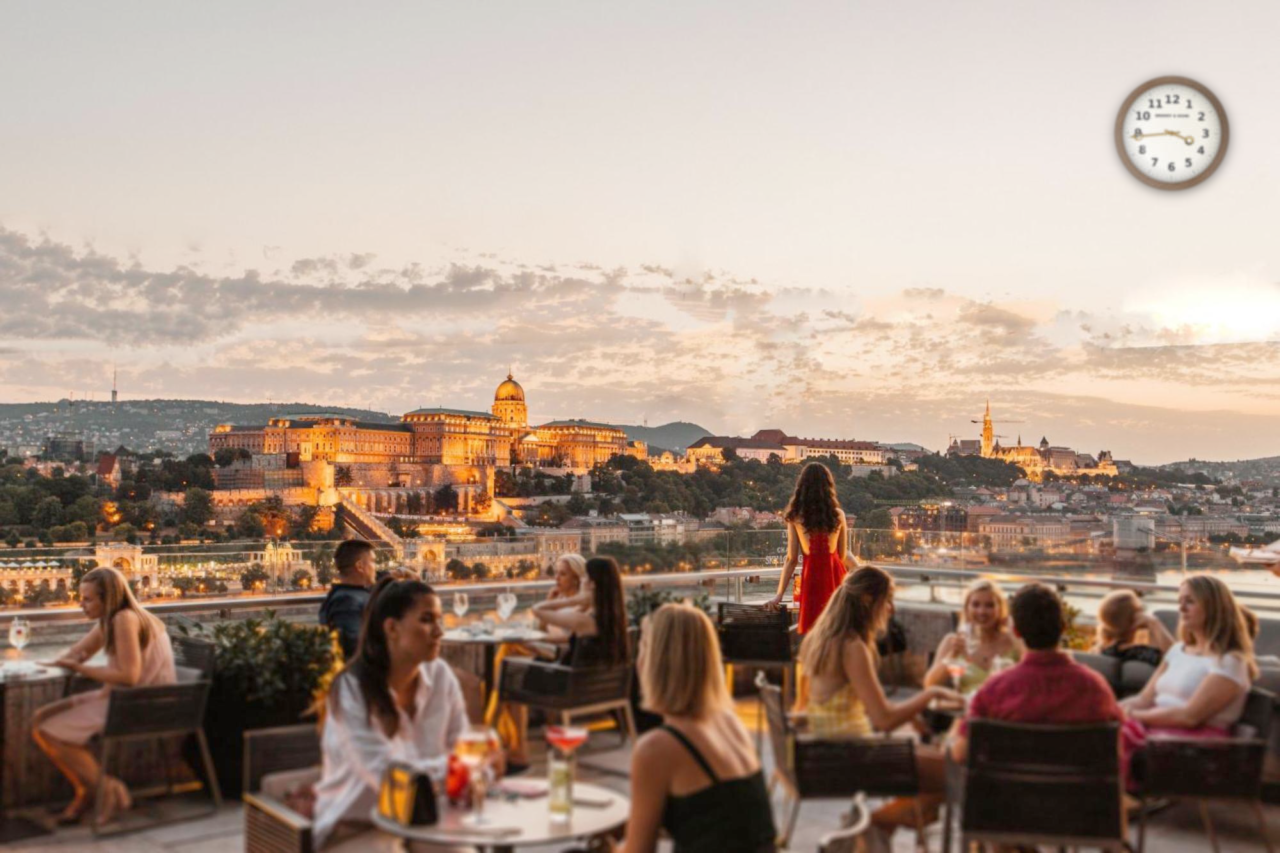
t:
3,44
